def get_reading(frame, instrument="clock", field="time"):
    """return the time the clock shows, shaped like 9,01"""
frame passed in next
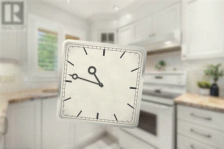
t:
10,47
